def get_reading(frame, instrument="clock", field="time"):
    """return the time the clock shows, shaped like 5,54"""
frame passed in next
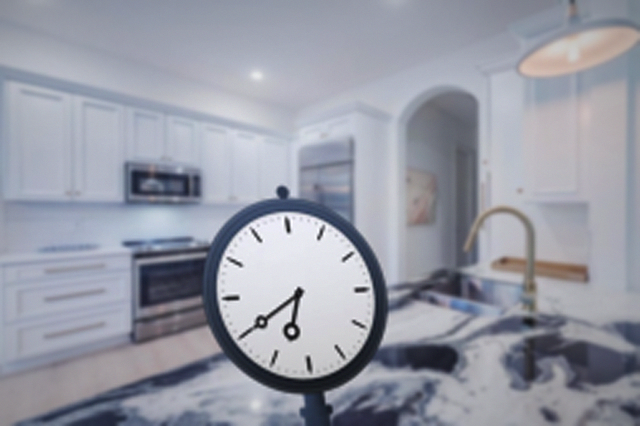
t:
6,40
